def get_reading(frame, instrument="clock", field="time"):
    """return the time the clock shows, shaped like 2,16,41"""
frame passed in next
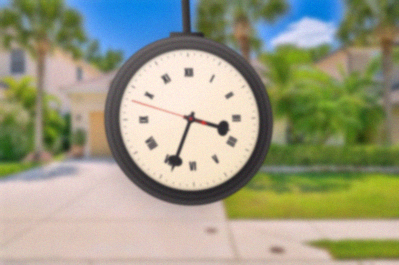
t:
3,33,48
